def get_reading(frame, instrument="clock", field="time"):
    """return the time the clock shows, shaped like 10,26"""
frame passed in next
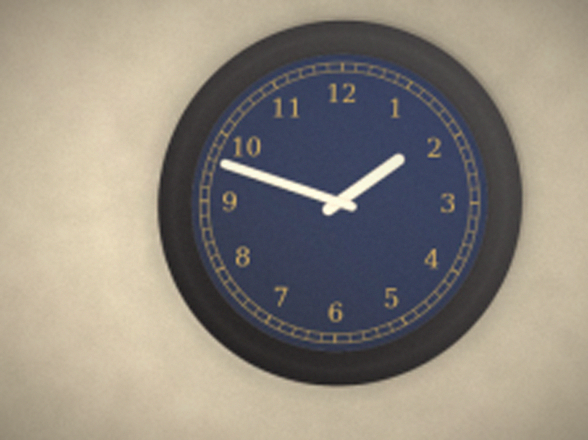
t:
1,48
